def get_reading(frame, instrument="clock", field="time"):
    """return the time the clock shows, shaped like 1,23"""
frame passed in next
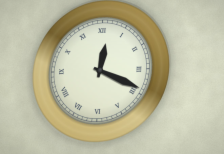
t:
12,19
